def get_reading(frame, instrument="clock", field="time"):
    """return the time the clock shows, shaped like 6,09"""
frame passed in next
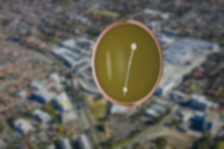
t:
12,32
